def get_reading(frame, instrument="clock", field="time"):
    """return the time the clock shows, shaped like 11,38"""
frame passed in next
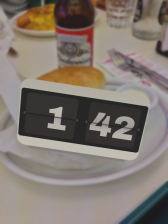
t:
1,42
